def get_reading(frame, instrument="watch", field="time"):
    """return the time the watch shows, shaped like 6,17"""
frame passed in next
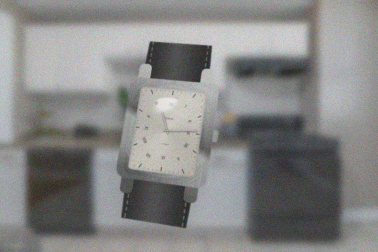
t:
11,14
